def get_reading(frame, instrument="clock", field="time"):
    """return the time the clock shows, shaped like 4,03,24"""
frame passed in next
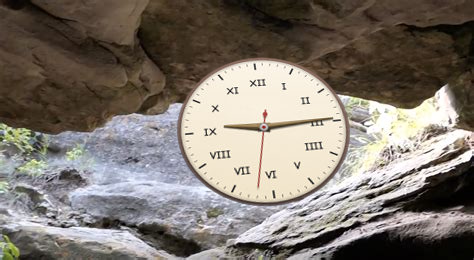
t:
9,14,32
